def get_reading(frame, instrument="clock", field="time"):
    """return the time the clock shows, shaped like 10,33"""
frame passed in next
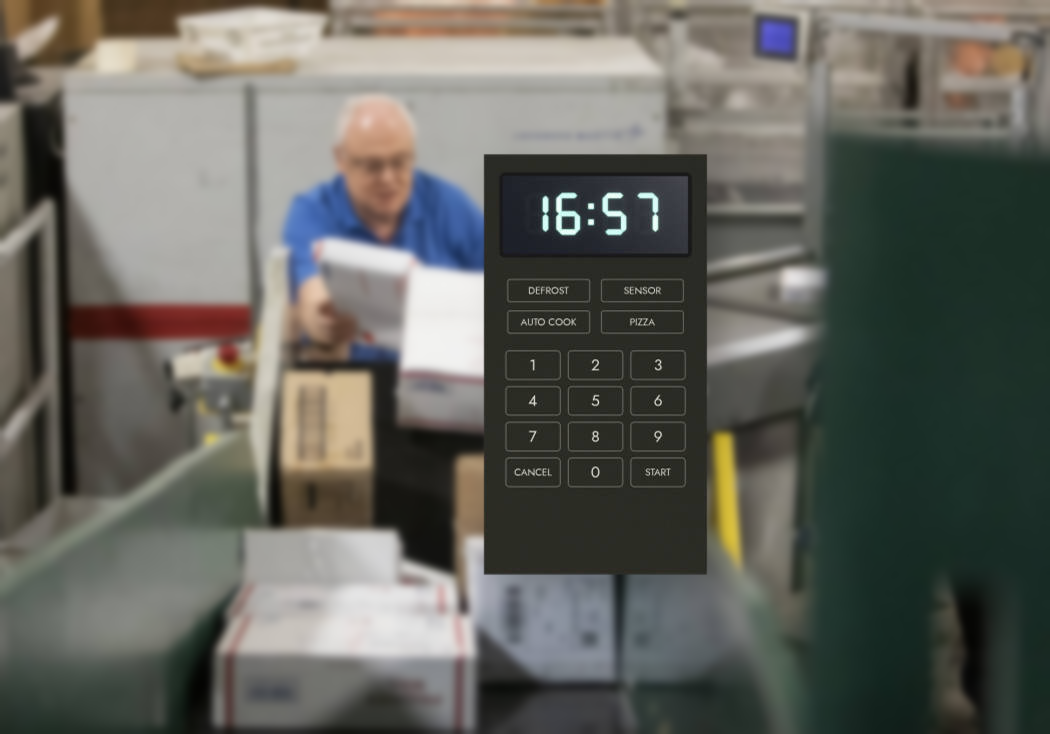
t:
16,57
